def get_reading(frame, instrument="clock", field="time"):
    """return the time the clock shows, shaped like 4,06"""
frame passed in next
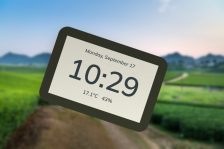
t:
10,29
